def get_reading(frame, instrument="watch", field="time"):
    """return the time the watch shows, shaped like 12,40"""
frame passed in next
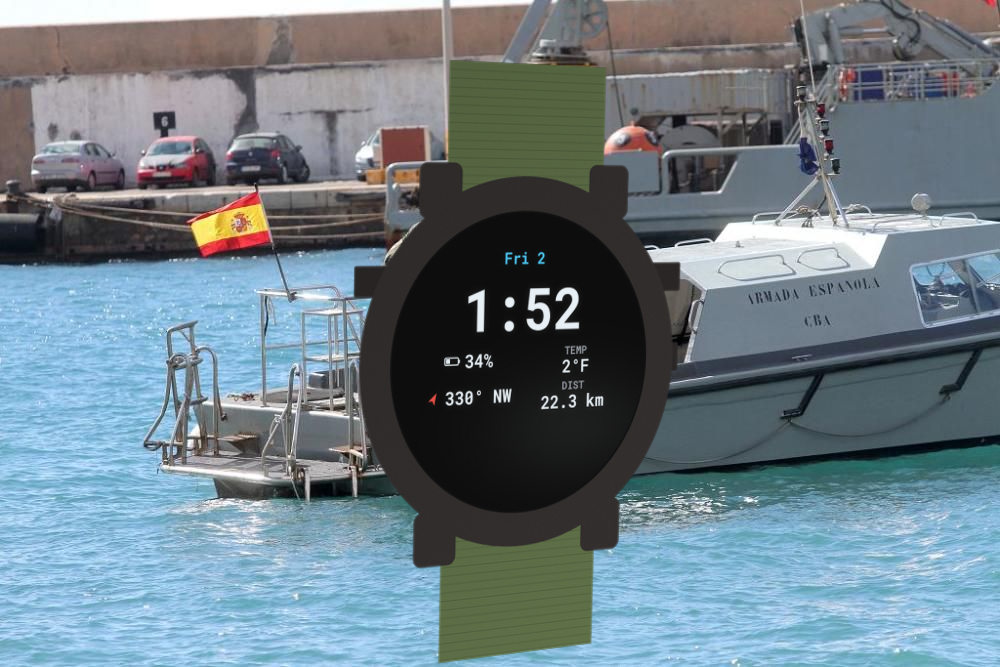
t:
1,52
